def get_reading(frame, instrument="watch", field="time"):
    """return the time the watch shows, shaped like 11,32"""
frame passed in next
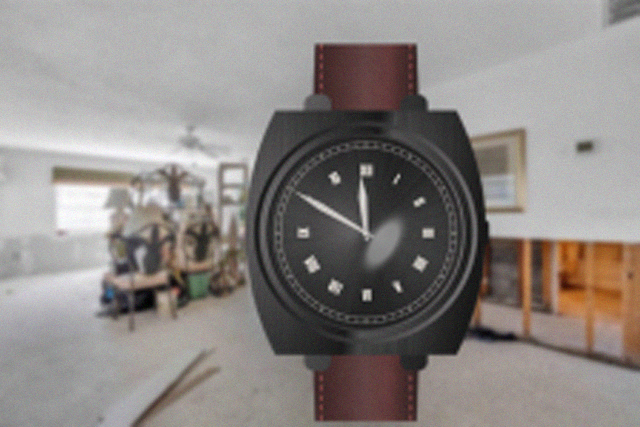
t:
11,50
